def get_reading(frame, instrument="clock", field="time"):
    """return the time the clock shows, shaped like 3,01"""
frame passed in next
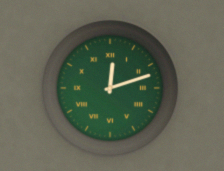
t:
12,12
